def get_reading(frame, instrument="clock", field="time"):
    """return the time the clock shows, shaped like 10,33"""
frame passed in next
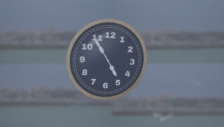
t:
4,54
